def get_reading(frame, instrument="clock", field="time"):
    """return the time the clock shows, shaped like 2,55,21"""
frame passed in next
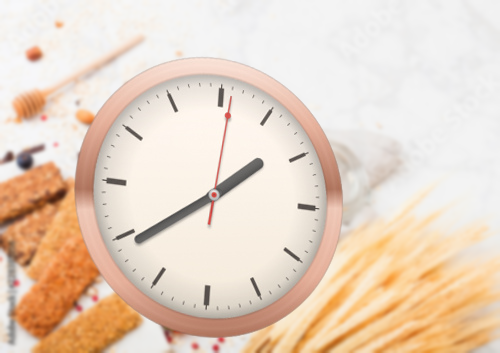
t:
1,39,01
